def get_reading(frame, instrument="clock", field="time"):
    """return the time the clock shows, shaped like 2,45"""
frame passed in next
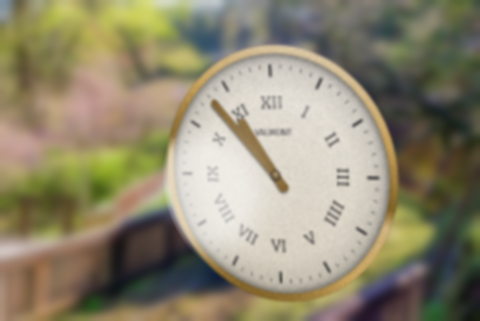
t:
10,53
